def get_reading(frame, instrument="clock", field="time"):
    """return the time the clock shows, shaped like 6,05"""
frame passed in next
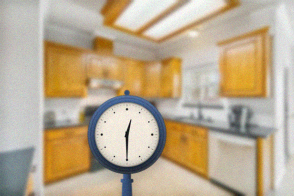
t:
12,30
